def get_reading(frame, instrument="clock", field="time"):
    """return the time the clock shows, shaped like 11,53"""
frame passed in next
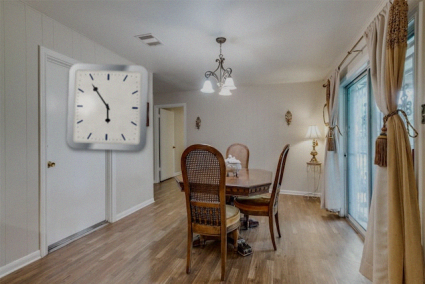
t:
5,54
